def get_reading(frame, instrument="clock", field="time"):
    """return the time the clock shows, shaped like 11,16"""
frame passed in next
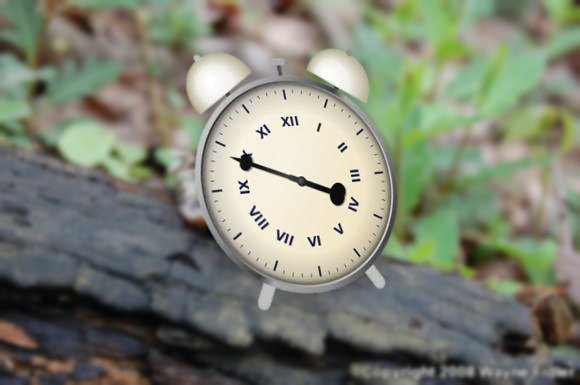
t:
3,49
